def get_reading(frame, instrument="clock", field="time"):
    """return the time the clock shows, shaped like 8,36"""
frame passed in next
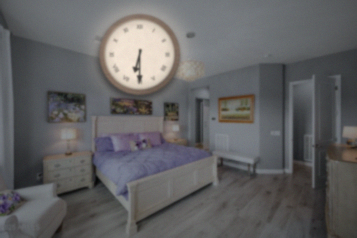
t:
6,30
